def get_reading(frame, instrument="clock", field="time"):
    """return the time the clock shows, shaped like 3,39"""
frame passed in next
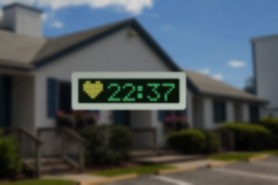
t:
22,37
